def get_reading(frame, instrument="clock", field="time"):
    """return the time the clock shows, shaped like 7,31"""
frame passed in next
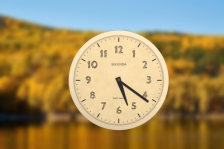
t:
5,21
